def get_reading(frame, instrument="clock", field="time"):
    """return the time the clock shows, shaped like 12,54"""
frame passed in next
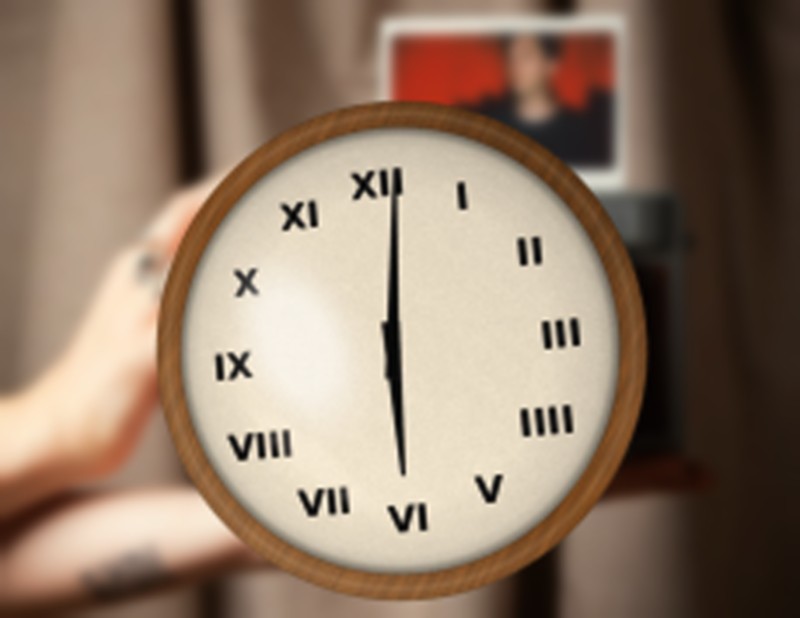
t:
6,01
